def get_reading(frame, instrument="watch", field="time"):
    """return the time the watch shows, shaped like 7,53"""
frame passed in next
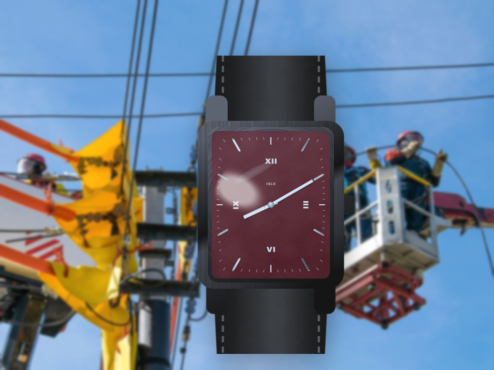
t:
8,10
